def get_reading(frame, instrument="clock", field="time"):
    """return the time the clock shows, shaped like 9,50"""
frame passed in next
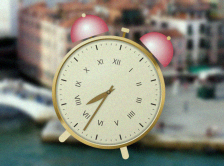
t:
7,33
